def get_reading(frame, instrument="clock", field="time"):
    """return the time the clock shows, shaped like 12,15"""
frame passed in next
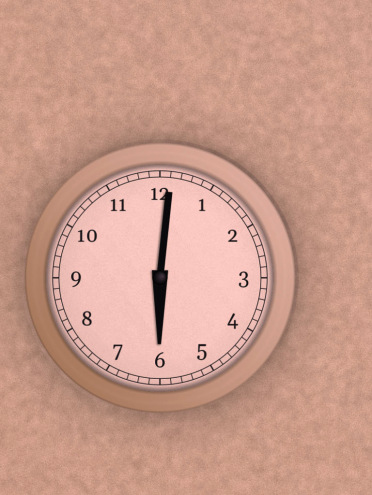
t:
6,01
